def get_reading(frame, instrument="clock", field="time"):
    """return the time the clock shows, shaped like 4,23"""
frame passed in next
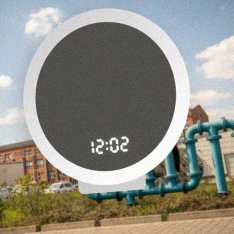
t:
12,02
